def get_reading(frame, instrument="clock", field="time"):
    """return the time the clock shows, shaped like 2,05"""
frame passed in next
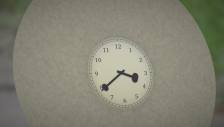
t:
3,39
